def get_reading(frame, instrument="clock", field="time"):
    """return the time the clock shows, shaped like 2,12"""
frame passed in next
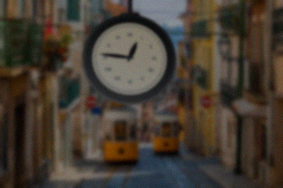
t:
12,46
